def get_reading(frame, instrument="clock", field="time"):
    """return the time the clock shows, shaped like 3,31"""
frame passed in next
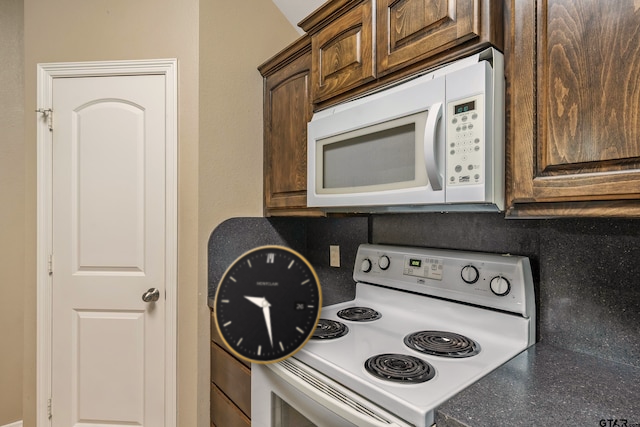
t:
9,27
